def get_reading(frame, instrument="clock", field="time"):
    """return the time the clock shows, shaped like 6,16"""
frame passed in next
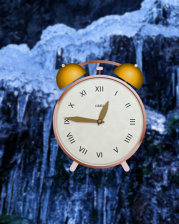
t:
12,46
